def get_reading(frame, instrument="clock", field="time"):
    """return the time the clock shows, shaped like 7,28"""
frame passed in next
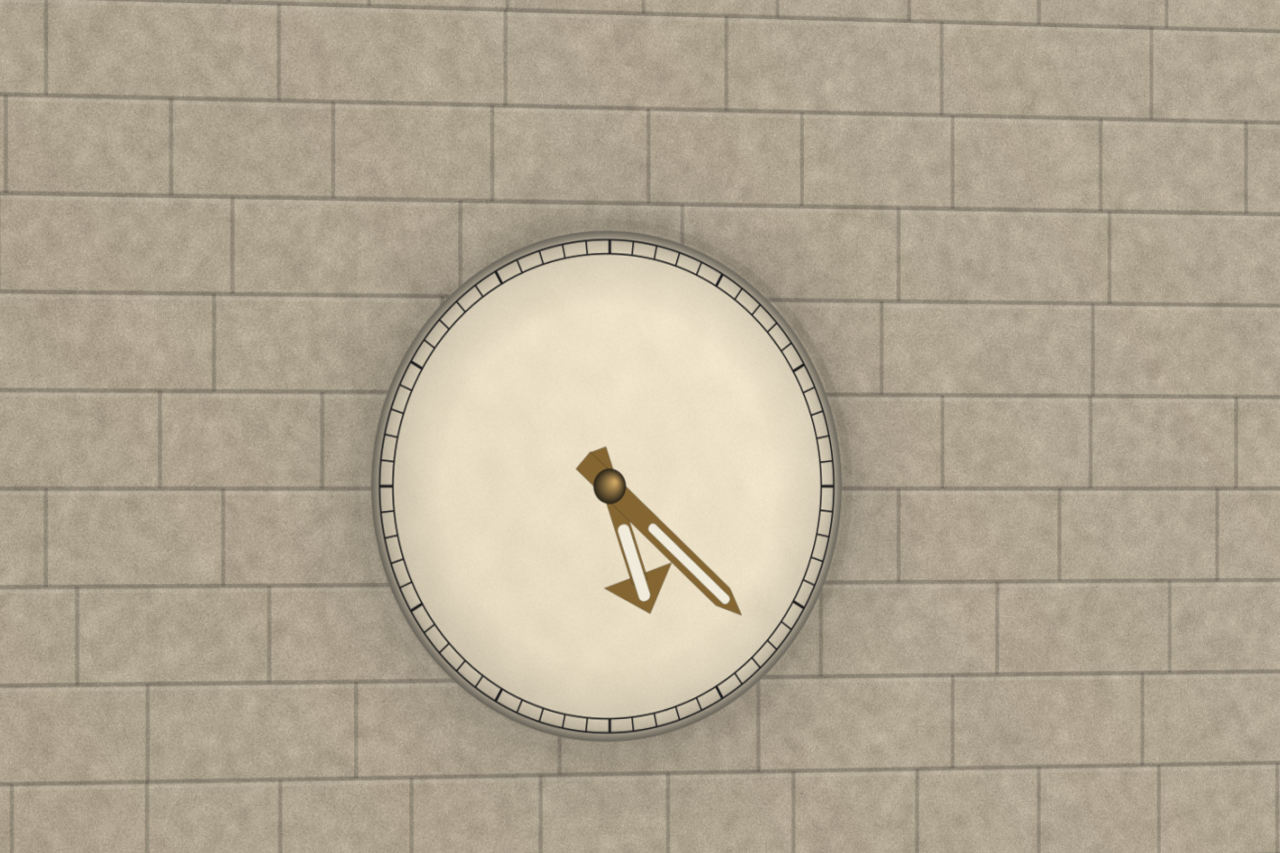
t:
5,22
